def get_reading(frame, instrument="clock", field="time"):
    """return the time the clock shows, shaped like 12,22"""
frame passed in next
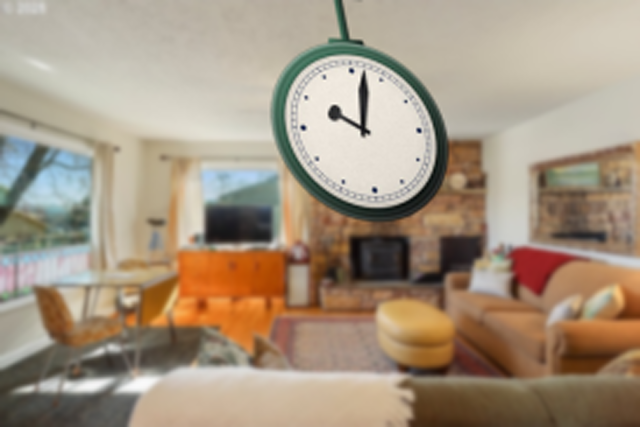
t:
10,02
